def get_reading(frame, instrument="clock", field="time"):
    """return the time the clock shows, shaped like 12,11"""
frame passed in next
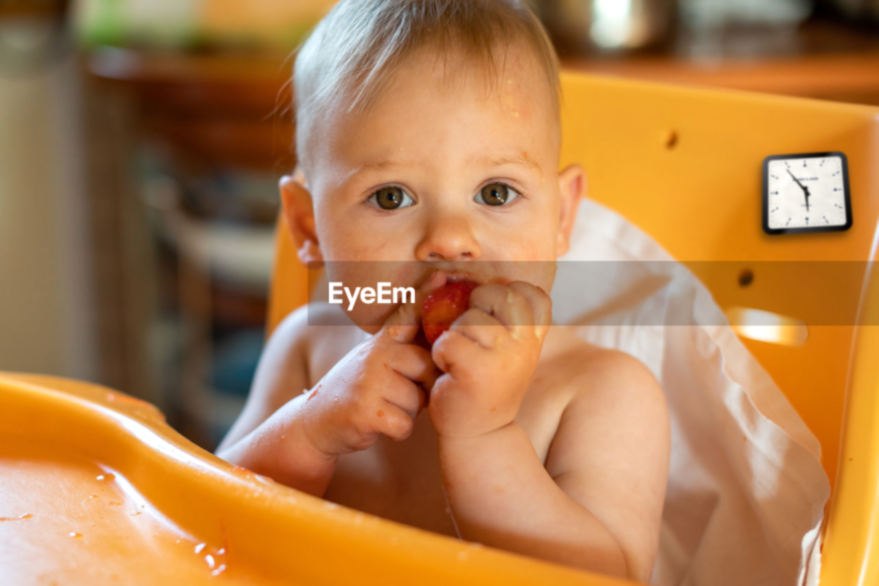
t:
5,54
